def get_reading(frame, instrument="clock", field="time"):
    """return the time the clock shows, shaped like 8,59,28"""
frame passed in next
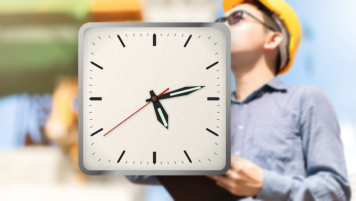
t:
5,12,39
